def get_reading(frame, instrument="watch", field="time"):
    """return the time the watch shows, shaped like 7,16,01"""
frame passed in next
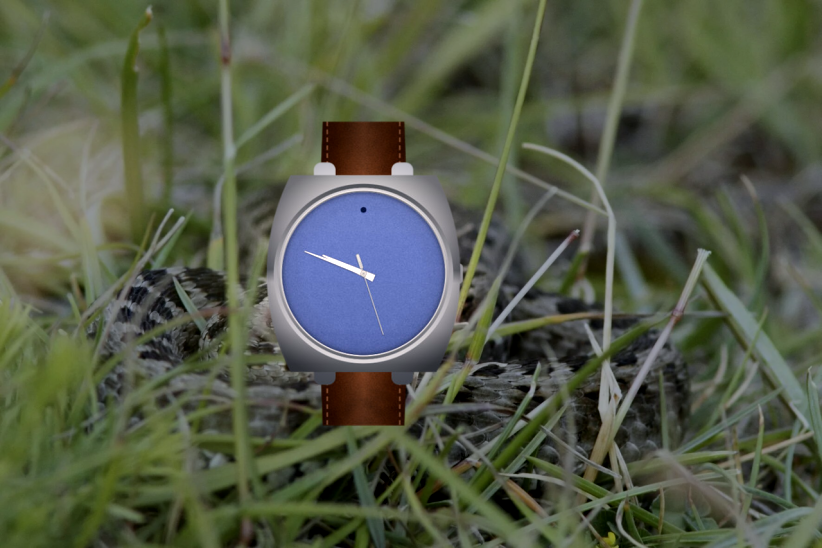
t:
9,48,27
